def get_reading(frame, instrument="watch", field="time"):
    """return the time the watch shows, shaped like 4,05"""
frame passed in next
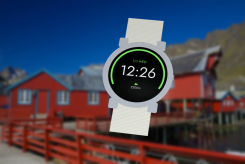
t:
12,26
